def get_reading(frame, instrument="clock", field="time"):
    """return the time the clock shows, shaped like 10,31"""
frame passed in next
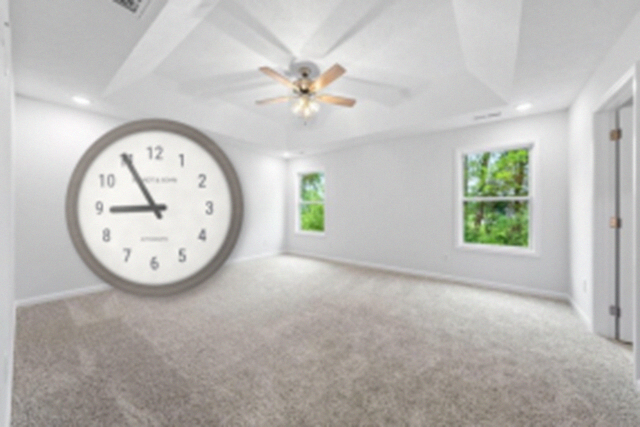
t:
8,55
